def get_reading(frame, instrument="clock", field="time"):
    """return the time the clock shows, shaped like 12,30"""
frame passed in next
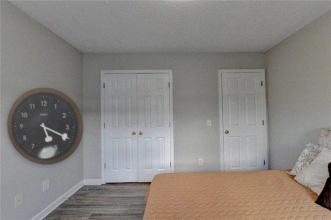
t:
5,19
